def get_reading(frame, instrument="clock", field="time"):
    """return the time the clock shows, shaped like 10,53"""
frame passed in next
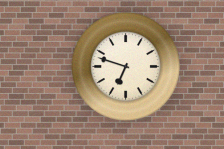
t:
6,48
